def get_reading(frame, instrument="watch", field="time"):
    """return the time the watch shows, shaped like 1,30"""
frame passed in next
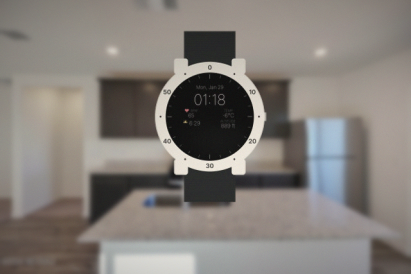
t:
1,18
